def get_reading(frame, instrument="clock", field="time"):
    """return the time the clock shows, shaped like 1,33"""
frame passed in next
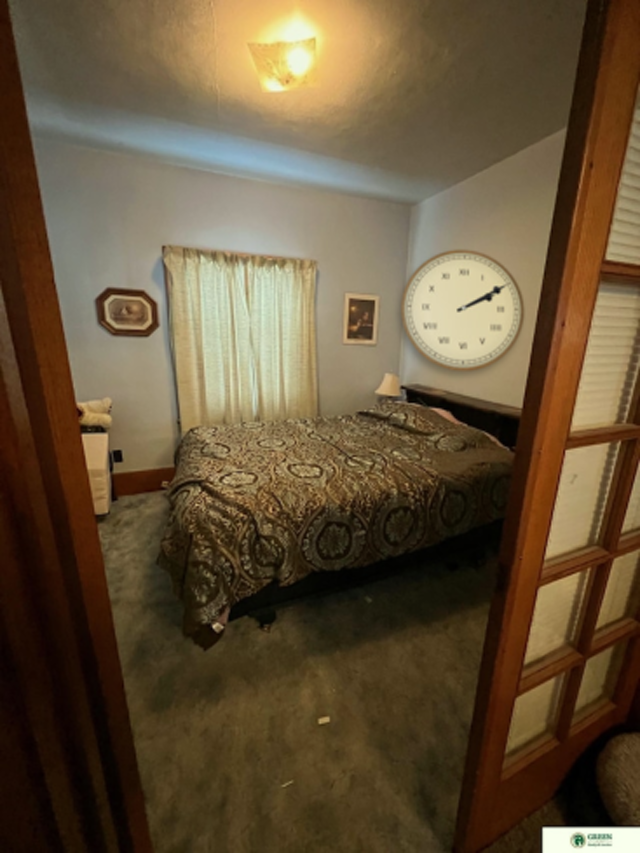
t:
2,10
